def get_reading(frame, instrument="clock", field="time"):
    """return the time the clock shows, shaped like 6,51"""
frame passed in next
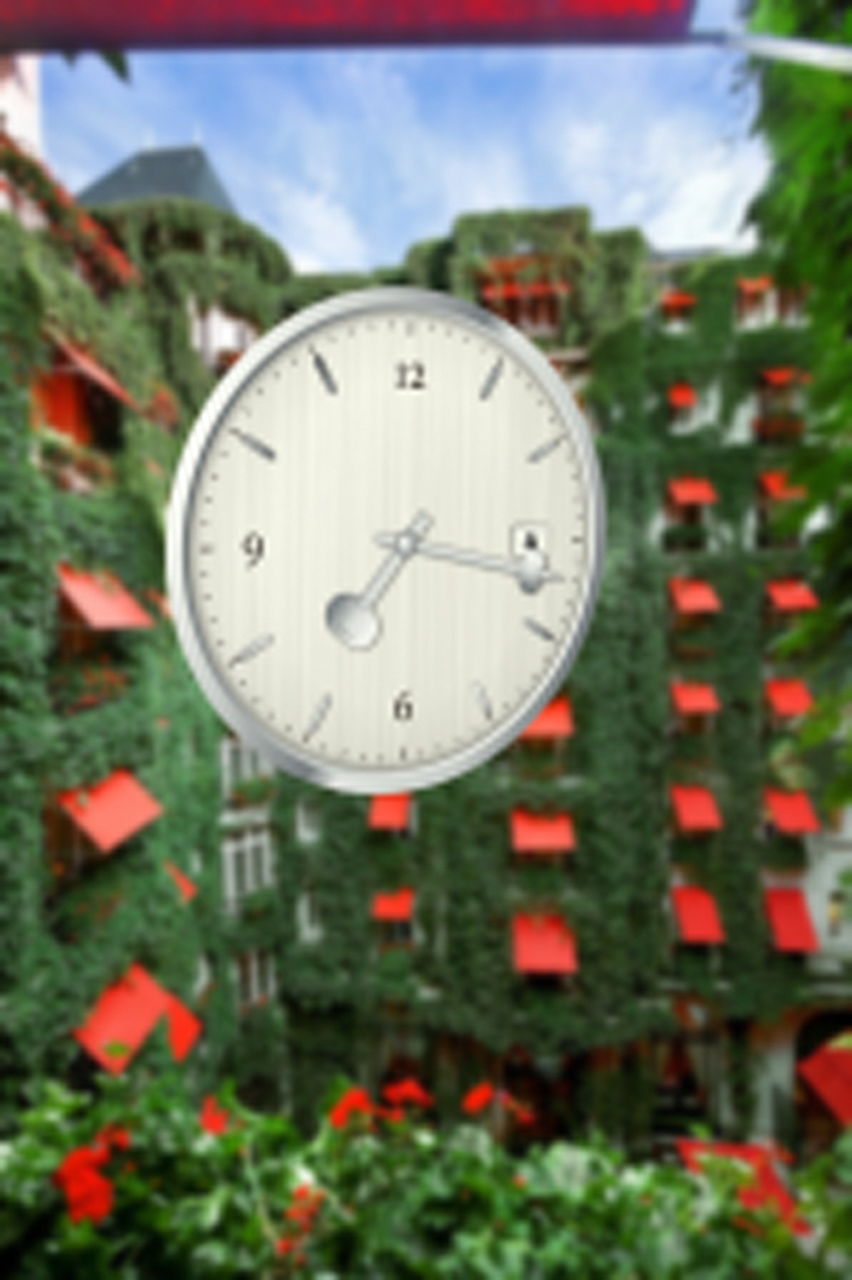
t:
7,17
